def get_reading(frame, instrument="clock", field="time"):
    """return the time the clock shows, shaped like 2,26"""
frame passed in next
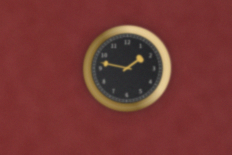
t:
1,47
